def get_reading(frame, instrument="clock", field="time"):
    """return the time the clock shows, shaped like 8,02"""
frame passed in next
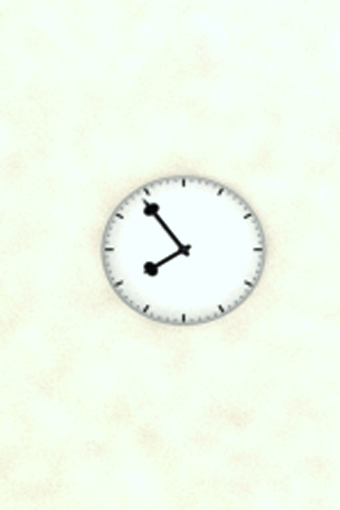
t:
7,54
